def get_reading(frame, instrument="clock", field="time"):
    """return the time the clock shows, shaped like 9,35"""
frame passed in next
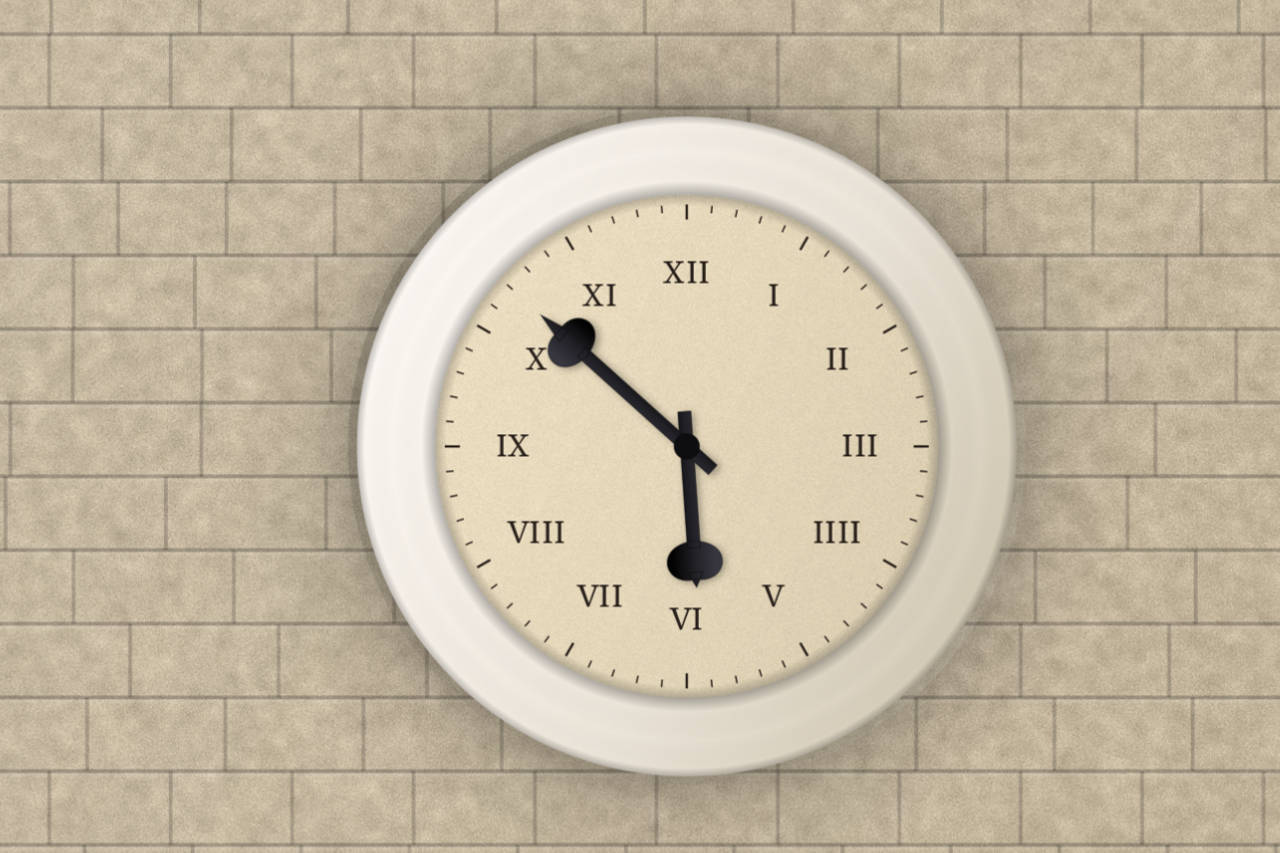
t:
5,52
